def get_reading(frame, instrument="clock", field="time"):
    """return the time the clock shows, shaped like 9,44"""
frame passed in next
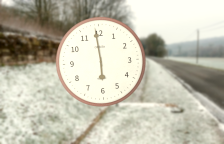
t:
5,59
